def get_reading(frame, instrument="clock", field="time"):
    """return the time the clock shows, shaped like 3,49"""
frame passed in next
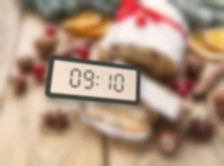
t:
9,10
